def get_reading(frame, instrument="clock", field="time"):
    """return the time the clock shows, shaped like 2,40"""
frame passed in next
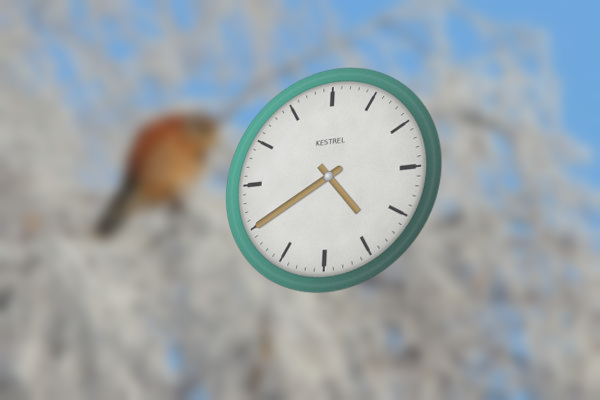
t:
4,40
